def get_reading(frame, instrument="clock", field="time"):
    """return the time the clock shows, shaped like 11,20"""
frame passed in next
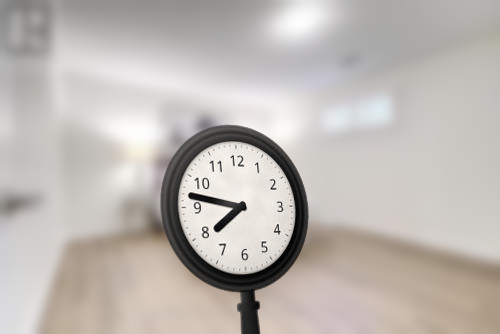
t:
7,47
